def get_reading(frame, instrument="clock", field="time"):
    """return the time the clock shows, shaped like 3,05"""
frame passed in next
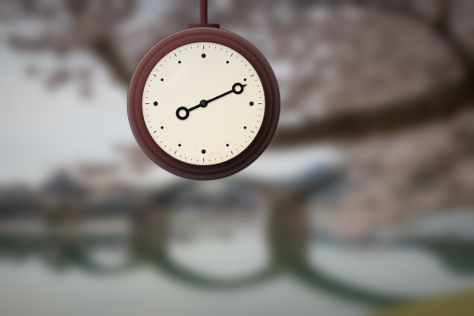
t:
8,11
